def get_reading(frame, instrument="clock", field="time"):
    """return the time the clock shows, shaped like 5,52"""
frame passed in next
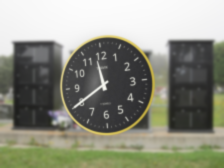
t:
11,40
